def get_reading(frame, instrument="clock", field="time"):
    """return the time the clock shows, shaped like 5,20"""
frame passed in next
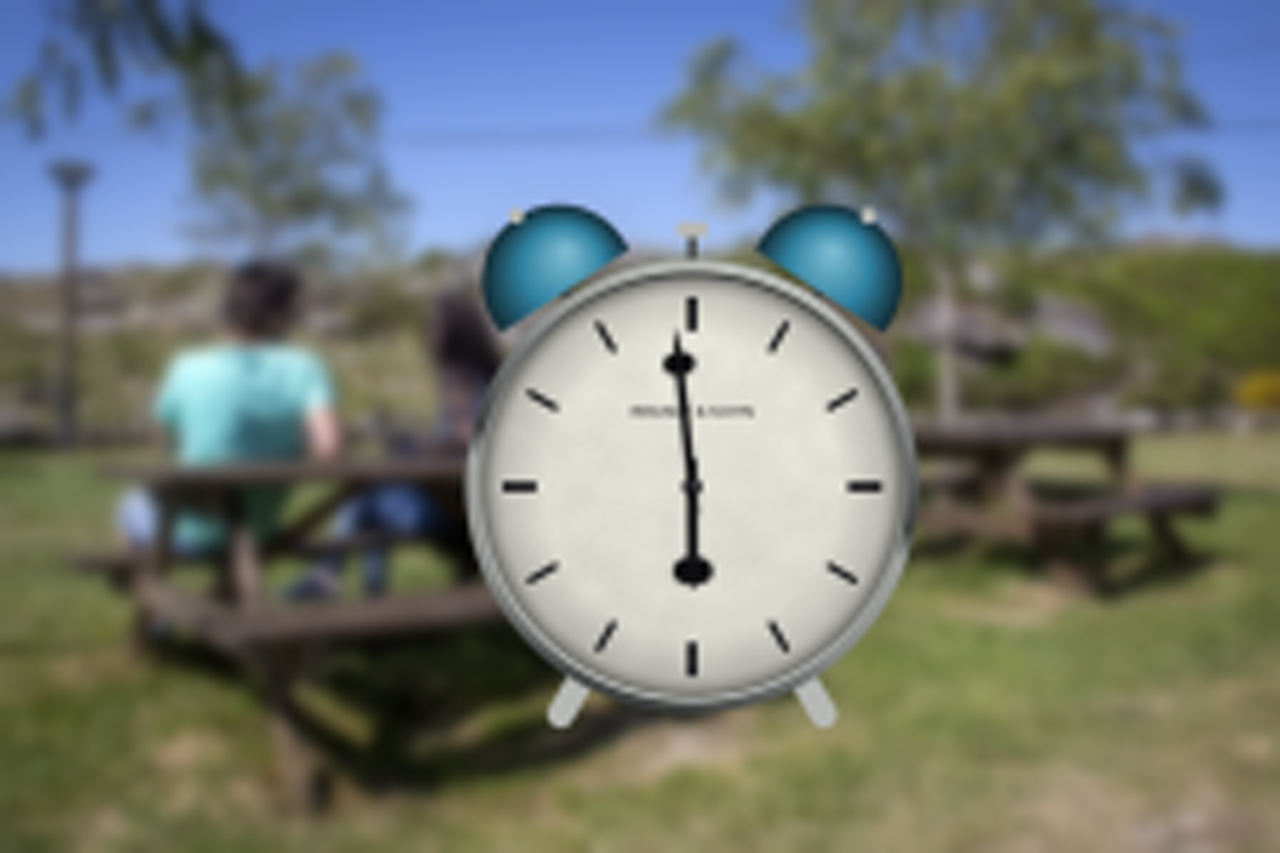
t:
5,59
